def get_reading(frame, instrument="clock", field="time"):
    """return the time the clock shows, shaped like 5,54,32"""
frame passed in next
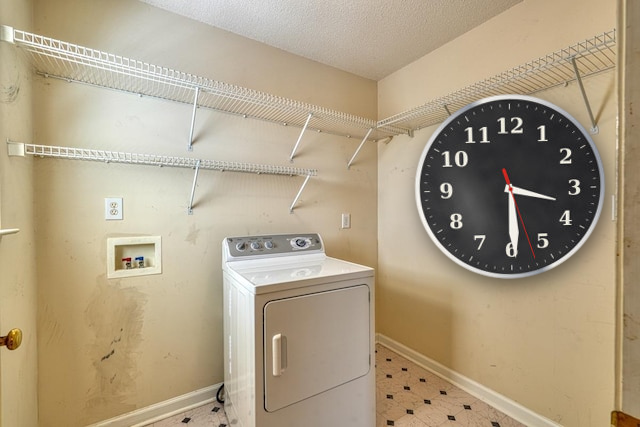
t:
3,29,27
